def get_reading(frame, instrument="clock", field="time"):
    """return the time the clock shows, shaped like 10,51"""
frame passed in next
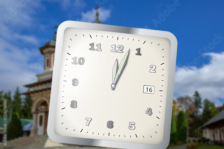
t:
12,03
